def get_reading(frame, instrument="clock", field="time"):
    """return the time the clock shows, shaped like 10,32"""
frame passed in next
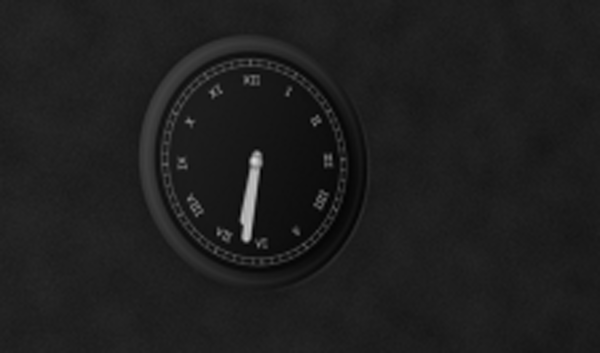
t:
6,32
